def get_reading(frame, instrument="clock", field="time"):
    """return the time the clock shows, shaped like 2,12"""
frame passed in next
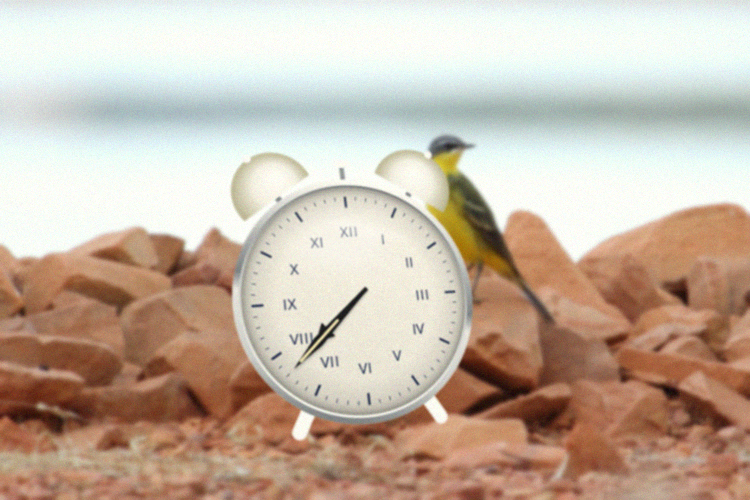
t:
7,38
